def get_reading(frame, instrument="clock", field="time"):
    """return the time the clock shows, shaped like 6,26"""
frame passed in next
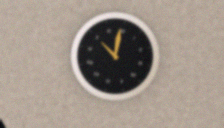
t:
9,59
